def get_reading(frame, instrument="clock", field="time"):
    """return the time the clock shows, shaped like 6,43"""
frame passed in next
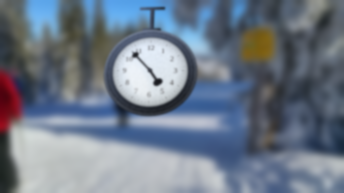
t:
4,53
